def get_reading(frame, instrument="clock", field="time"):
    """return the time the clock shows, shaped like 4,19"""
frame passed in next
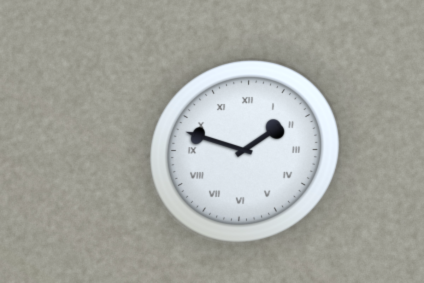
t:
1,48
